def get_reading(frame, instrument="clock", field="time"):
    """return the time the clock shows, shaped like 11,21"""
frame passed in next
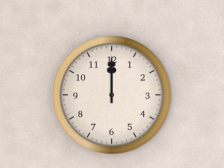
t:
12,00
